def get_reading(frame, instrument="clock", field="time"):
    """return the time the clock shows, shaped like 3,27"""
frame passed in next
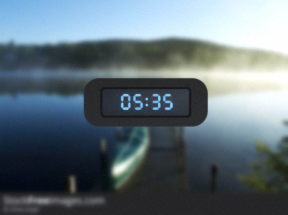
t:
5,35
